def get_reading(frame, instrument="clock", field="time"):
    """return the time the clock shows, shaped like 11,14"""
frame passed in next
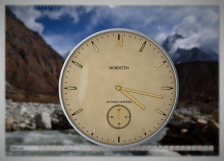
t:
4,17
